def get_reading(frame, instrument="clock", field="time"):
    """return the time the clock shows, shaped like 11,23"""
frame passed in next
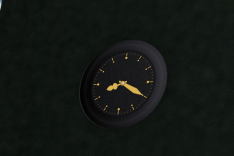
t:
8,20
